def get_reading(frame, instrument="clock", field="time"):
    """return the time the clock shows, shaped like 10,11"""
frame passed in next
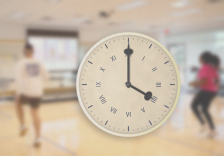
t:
4,00
